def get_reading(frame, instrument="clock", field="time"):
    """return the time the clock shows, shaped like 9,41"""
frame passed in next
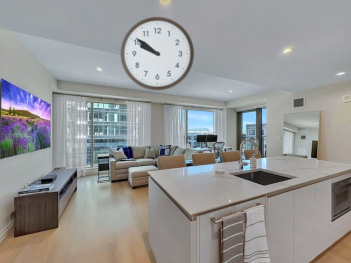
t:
9,51
